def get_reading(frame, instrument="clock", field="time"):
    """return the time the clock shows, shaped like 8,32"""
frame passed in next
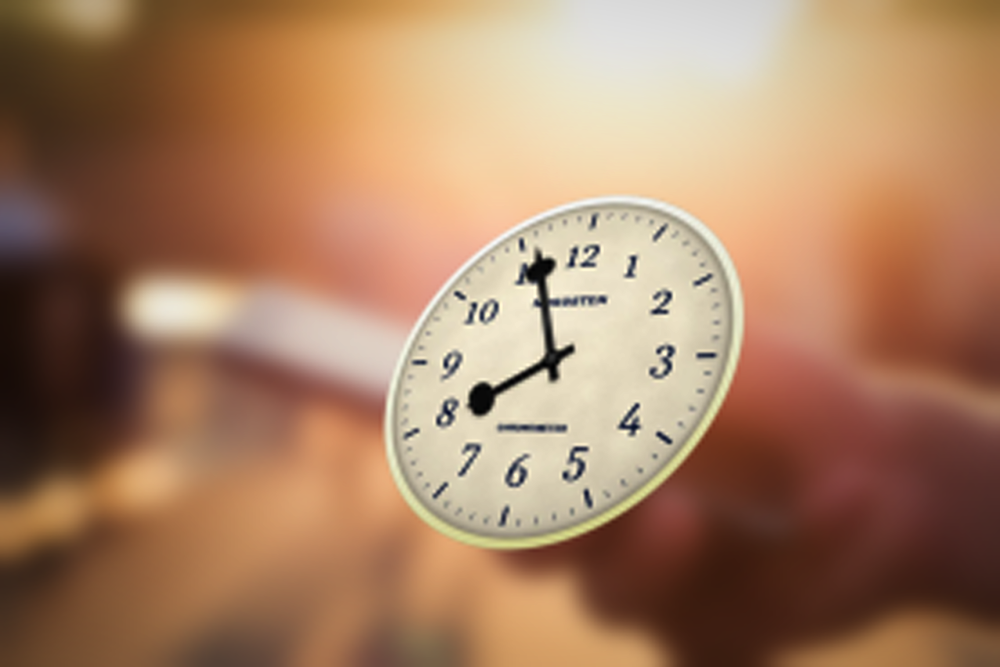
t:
7,56
